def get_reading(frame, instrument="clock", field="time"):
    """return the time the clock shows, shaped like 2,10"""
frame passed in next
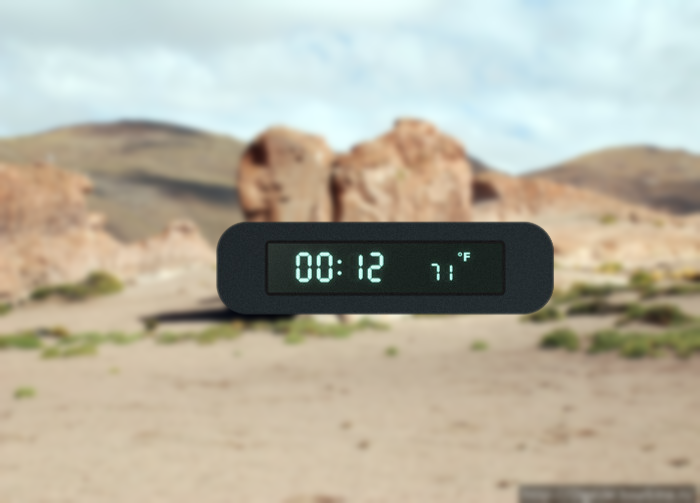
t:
0,12
